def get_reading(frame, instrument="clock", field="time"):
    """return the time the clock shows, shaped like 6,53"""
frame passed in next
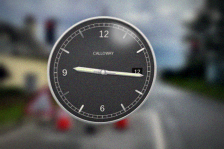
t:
9,16
